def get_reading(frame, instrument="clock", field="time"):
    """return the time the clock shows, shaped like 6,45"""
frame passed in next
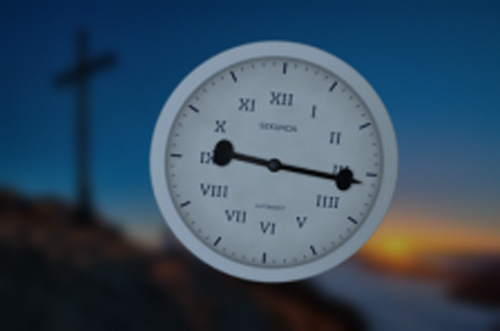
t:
9,16
